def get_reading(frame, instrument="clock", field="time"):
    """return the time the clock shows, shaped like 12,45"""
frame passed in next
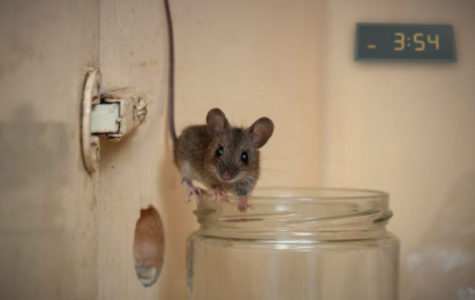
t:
3,54
